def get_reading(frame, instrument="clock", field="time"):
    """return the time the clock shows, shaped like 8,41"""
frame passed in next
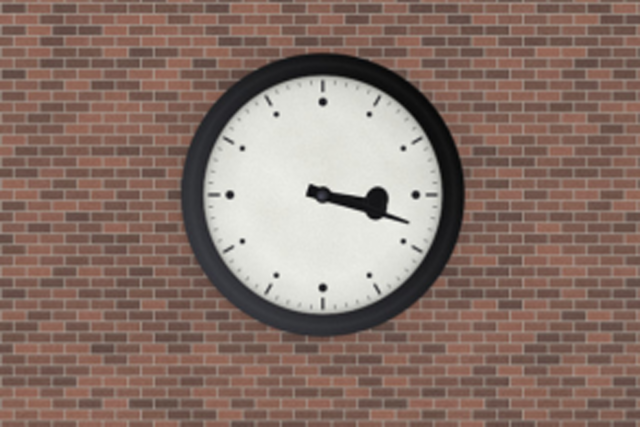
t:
3,18
